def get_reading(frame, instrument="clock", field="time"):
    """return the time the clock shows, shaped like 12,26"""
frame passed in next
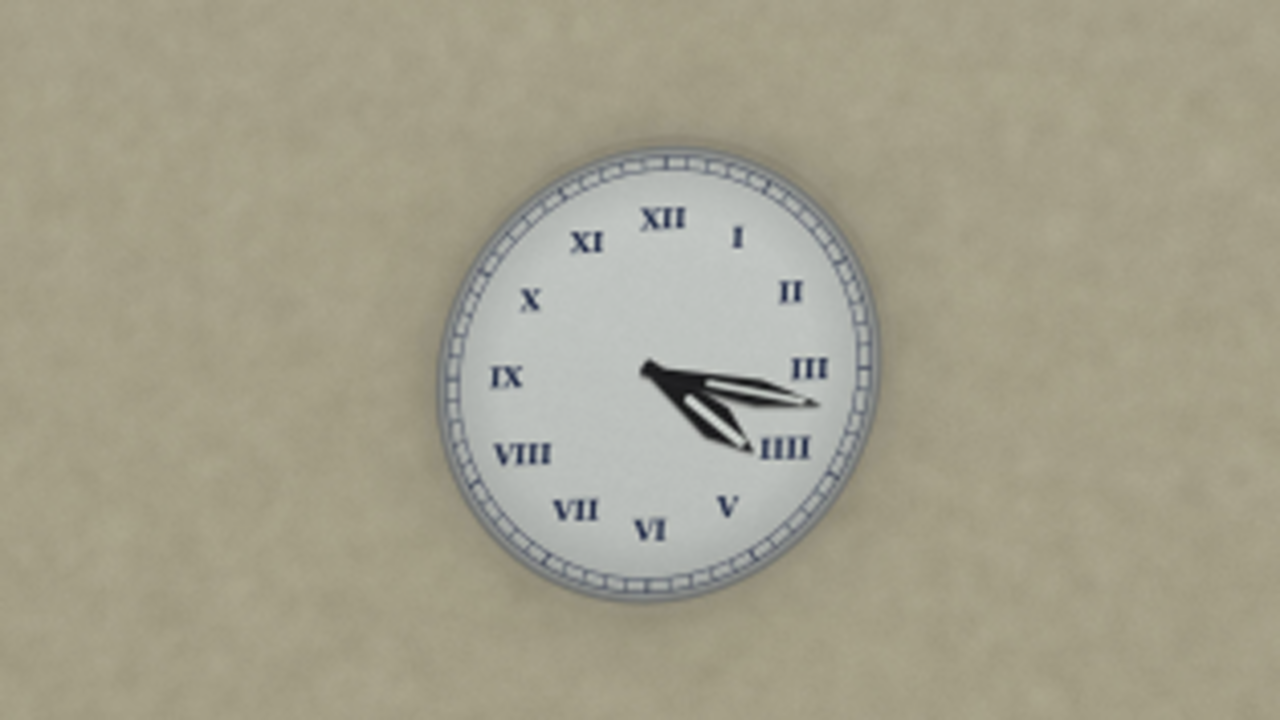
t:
4,17
